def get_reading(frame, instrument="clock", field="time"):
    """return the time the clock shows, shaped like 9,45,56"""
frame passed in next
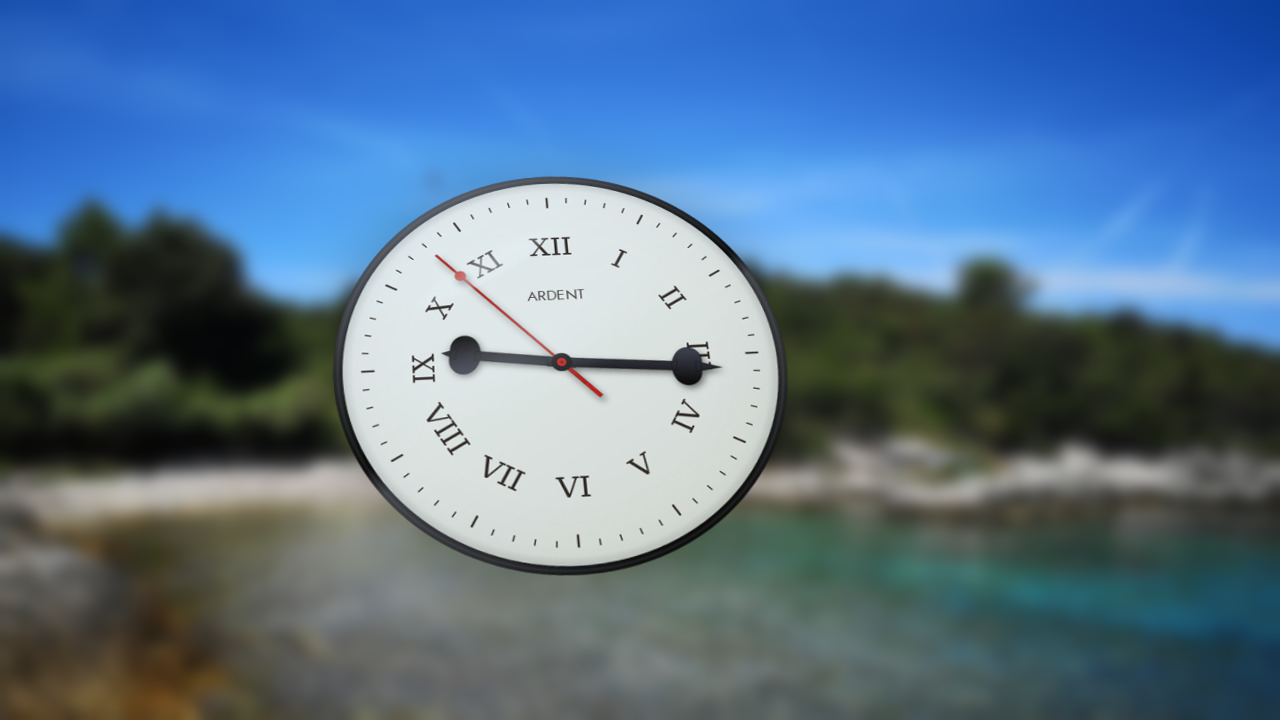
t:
9,15,53
